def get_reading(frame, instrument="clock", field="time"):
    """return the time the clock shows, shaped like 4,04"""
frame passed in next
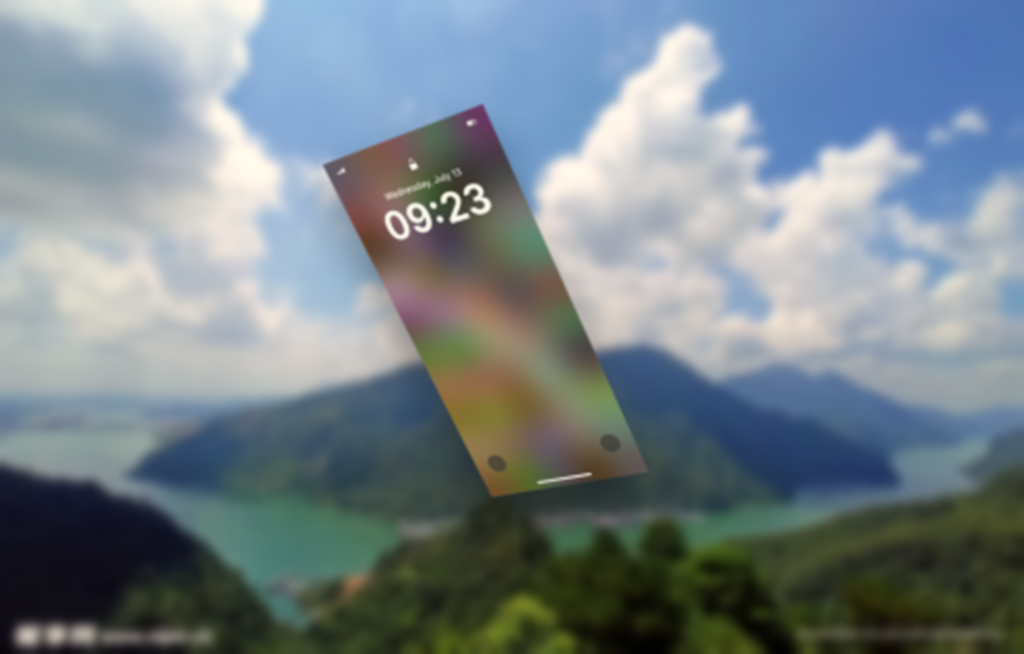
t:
9,23
